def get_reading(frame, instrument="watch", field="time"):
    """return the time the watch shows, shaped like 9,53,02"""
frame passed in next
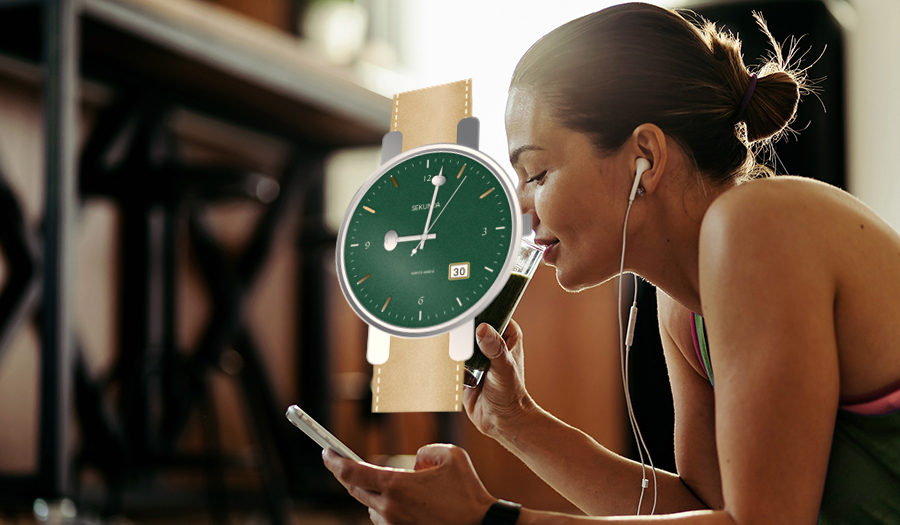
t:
9,02,06
